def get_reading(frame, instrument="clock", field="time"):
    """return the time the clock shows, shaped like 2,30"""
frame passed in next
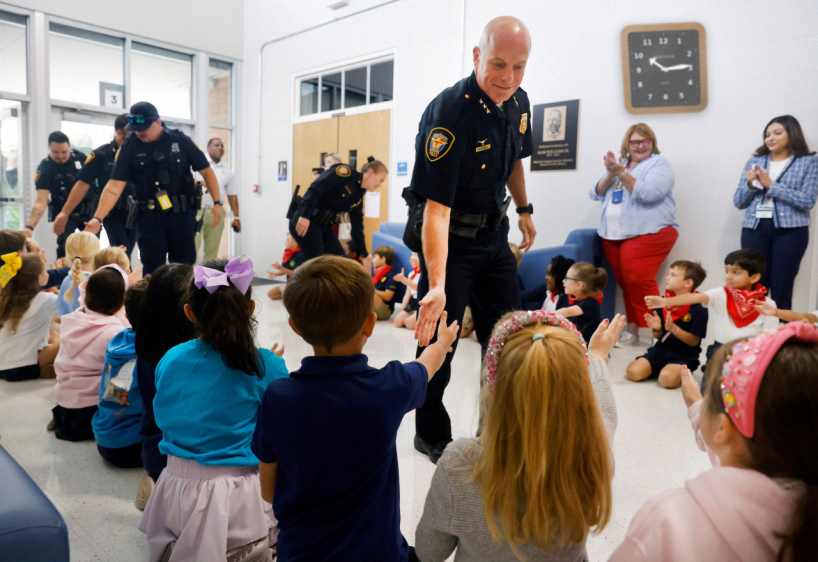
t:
10,14
